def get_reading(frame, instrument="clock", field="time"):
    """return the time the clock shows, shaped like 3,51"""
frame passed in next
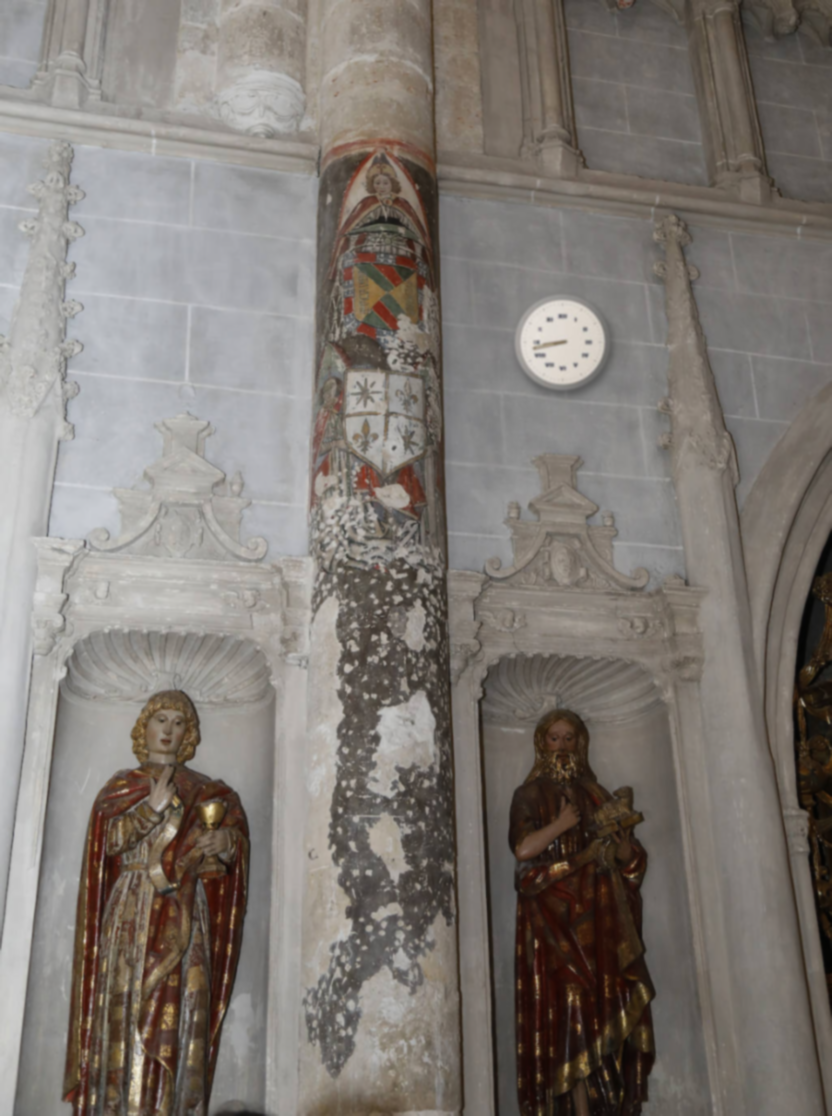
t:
8,43
